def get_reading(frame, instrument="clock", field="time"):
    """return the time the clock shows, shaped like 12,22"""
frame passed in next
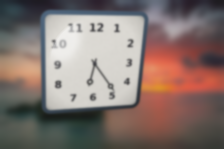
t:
6,24
